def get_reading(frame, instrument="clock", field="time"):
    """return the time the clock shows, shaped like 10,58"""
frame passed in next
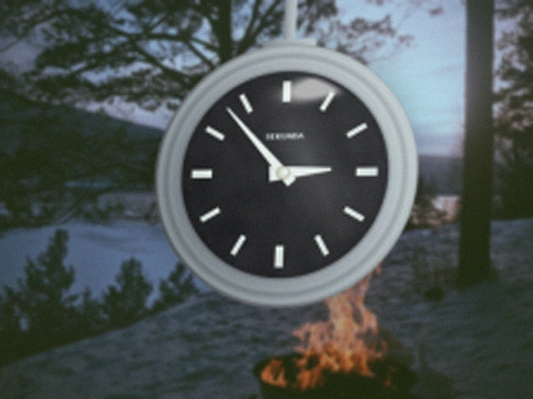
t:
2,53
